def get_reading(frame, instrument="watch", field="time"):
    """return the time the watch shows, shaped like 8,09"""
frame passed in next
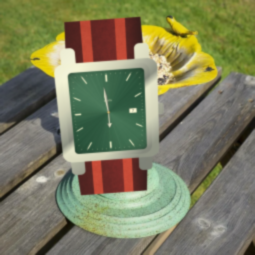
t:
5,59
